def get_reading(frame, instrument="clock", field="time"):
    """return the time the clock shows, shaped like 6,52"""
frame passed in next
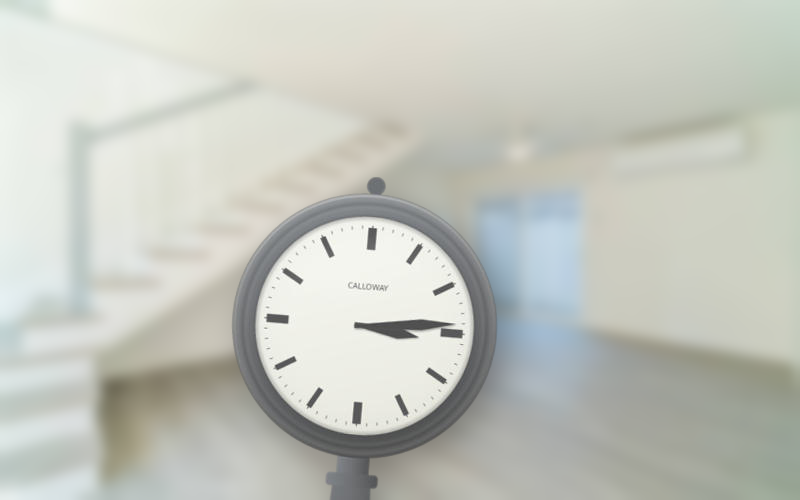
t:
3,14
